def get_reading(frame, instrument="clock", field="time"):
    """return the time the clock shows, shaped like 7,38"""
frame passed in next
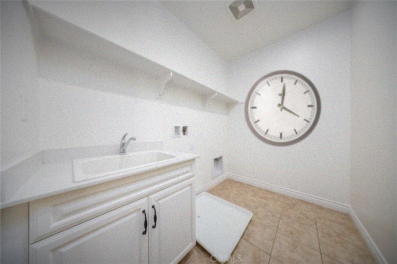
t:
4,01
